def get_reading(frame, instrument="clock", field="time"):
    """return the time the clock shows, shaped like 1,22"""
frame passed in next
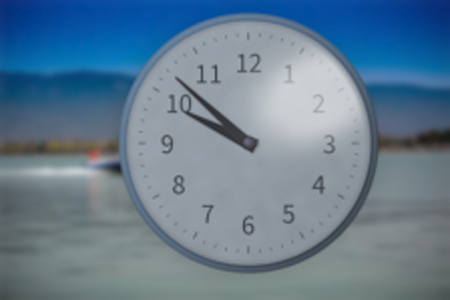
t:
9,52
